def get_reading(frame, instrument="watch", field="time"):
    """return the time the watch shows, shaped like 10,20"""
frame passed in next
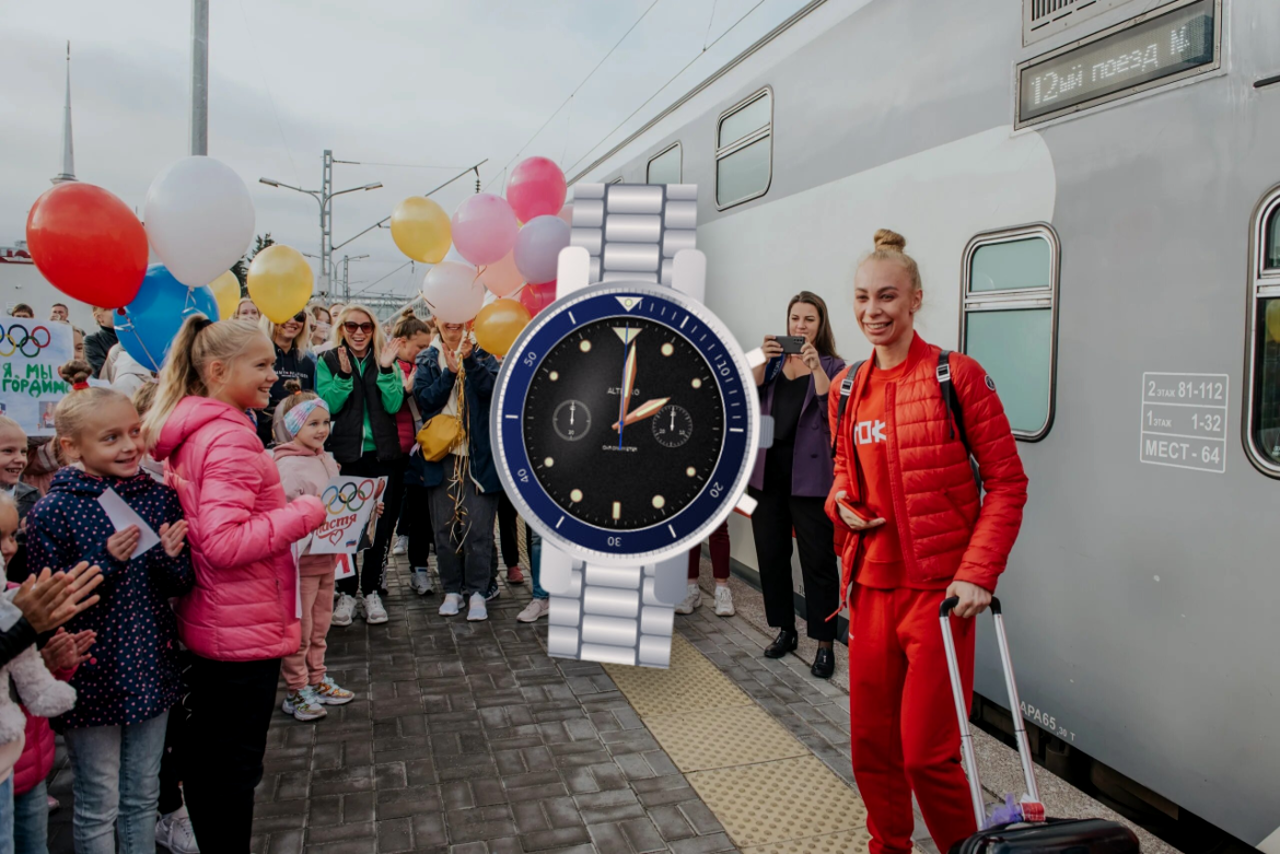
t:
2,01
